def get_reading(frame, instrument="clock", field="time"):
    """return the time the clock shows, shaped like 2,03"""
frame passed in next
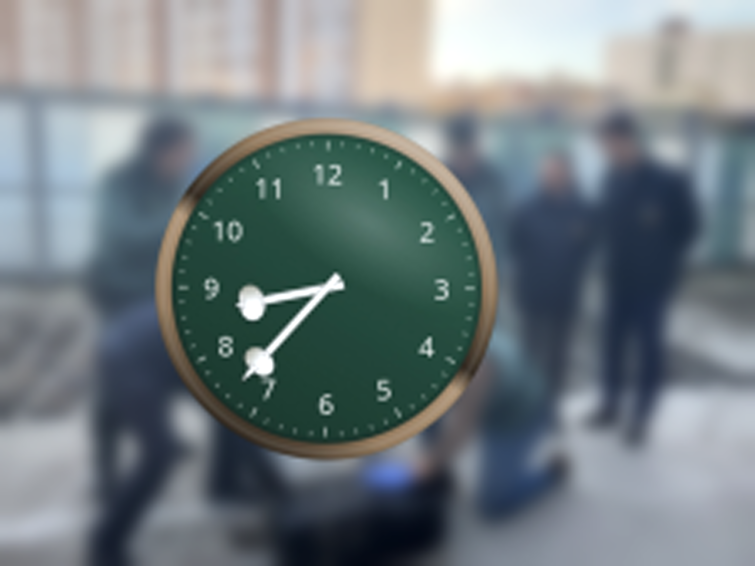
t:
8,37
